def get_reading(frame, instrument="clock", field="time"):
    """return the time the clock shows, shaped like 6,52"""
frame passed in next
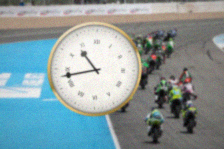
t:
10,43
